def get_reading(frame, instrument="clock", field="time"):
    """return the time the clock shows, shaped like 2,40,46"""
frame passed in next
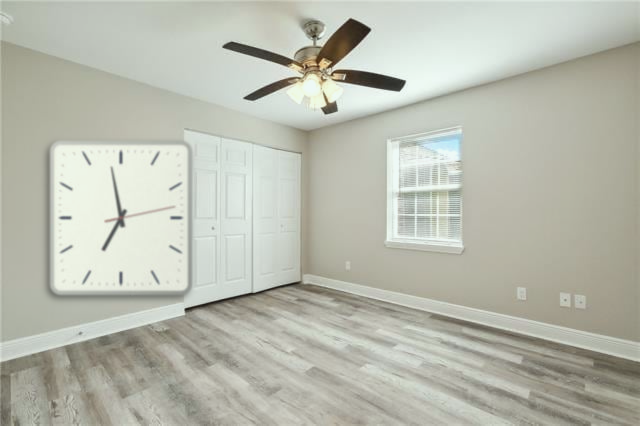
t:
6,58,13
